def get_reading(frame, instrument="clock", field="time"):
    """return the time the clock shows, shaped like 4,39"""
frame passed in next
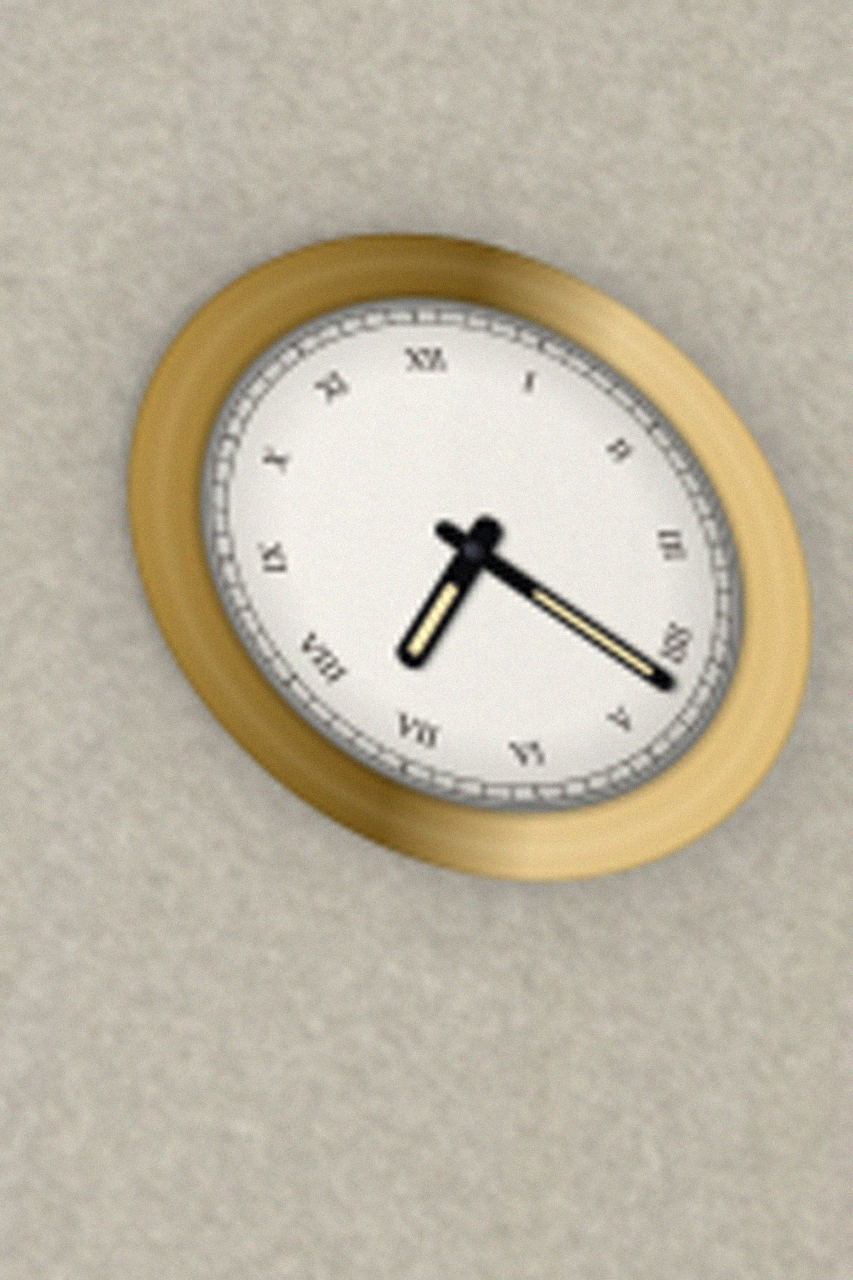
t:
7,22
